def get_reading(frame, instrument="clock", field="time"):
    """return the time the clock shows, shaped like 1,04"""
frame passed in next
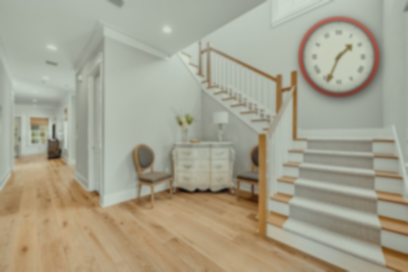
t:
1,34
